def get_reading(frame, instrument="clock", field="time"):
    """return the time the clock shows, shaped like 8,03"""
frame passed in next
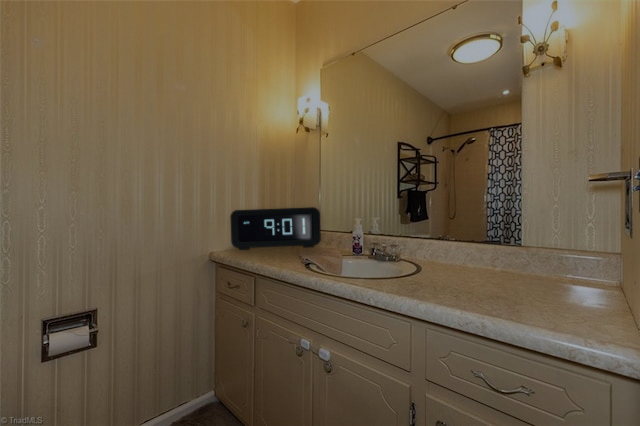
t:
9,01
